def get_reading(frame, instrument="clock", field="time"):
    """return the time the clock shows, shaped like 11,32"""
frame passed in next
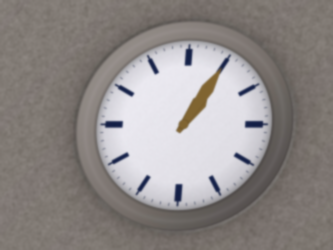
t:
1,05
